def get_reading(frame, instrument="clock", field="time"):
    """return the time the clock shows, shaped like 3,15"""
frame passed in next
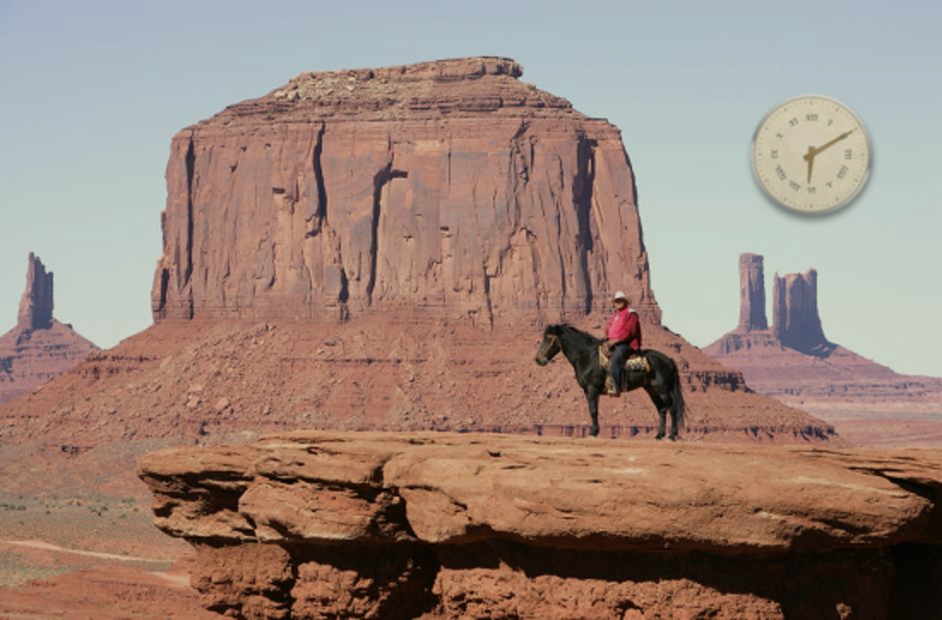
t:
6,10
